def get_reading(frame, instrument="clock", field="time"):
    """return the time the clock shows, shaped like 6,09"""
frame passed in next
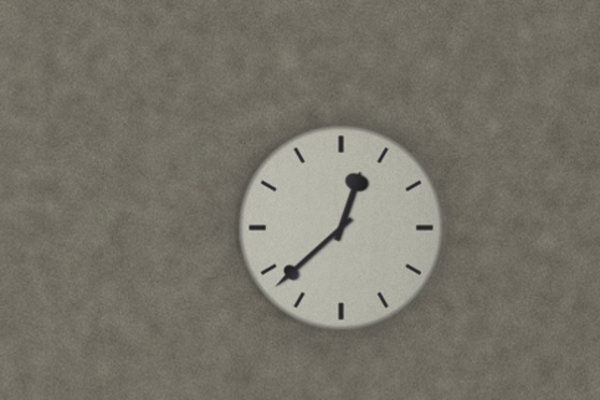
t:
12,38
